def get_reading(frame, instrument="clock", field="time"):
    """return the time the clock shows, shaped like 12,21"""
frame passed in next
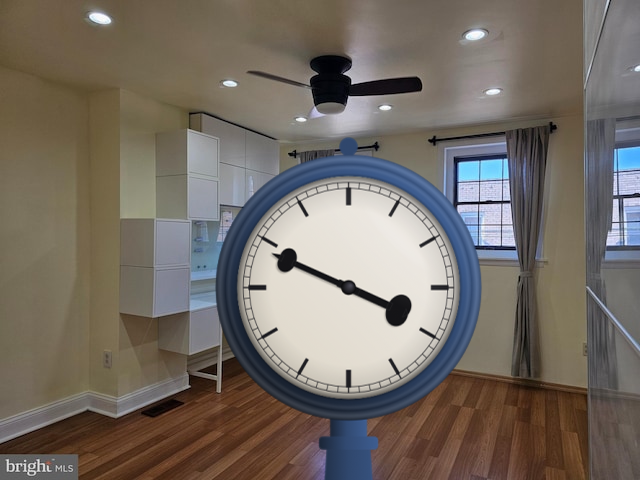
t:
3,49
